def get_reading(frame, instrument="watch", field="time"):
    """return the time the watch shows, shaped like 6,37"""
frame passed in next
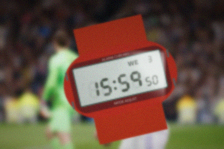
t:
15,59
